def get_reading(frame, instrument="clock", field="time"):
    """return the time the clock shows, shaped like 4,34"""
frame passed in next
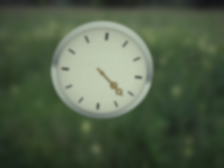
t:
4,22
